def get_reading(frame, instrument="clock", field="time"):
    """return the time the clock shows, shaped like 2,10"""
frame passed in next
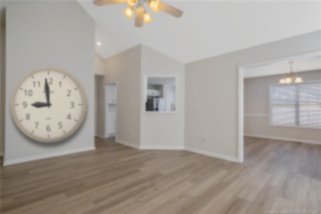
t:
8,59
